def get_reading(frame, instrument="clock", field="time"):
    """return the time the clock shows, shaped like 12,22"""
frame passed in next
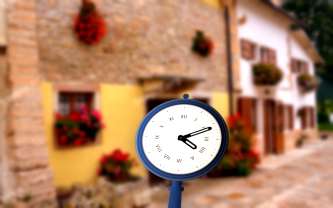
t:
4,11
